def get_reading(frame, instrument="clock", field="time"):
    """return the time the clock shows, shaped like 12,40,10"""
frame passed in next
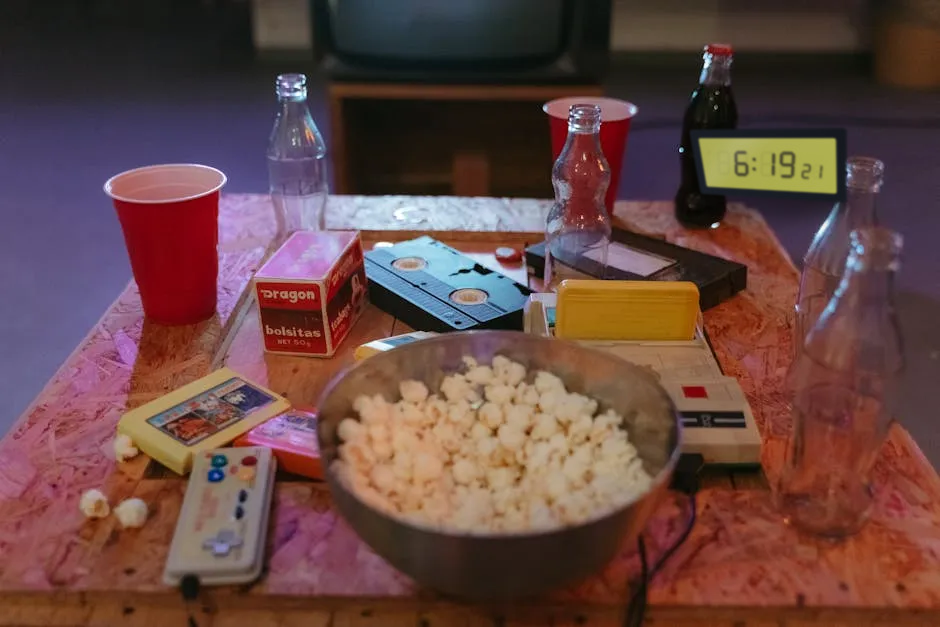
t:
6,19,21
